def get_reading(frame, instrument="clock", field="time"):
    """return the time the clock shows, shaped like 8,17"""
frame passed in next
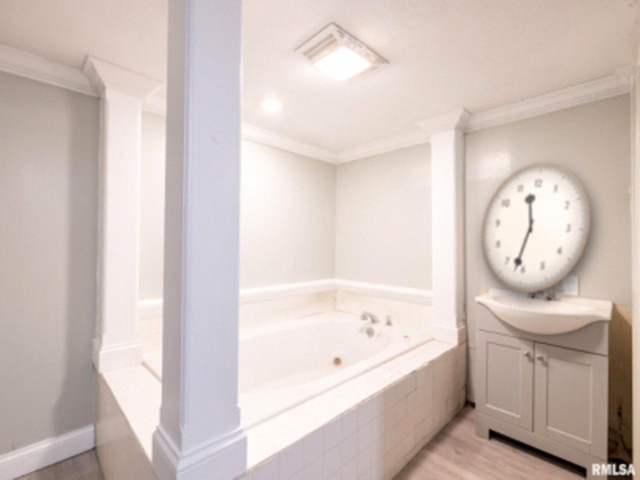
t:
11,32
